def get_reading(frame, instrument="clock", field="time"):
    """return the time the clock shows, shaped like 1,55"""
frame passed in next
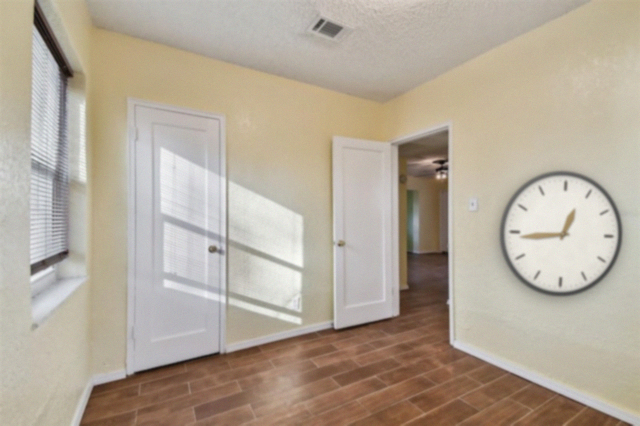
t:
12,44
